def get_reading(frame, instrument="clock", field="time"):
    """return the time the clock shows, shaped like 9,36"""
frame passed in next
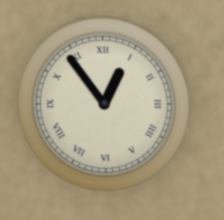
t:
12,54
